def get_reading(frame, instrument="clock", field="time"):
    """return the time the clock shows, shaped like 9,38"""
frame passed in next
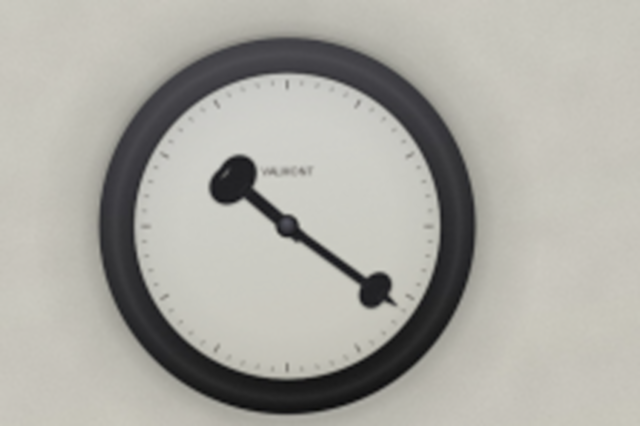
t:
10,21
